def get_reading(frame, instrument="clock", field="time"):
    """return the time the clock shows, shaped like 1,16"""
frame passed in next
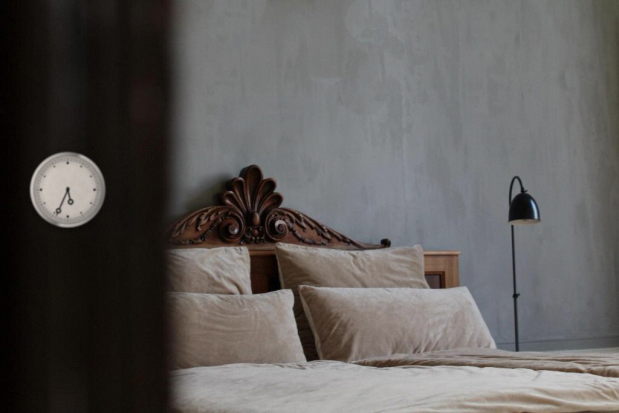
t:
5,34
